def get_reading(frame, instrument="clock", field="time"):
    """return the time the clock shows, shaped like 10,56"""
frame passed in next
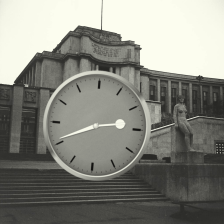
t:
2,41
